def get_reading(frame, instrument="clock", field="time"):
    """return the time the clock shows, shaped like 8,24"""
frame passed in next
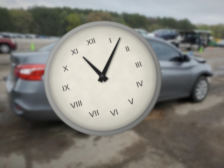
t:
11,07
